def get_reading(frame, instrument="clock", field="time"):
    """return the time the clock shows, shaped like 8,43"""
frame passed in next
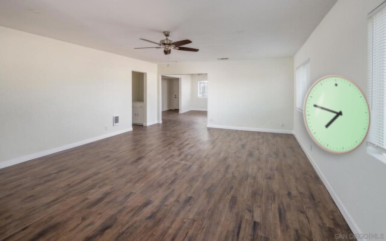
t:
7,48
